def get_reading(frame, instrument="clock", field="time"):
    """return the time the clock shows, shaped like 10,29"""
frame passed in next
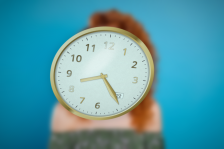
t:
8,24
